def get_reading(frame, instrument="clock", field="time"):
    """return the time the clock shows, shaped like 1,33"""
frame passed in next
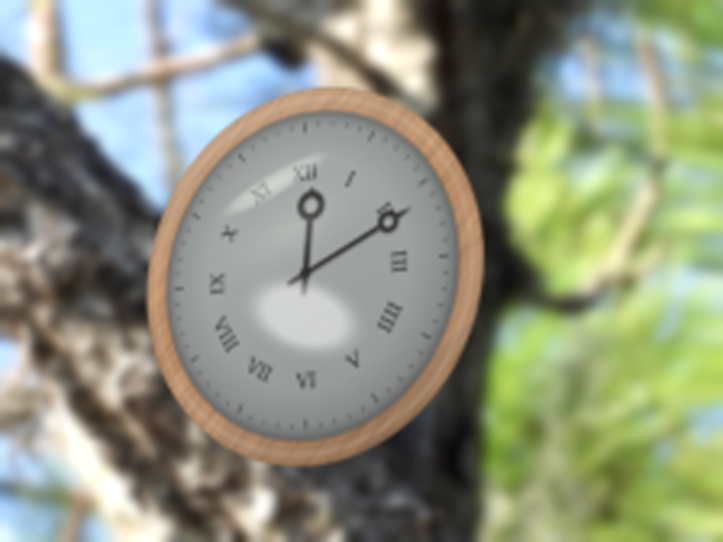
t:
12,11
